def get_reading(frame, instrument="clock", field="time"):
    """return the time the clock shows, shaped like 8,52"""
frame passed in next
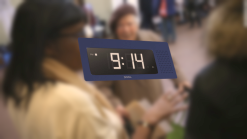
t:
9,14
